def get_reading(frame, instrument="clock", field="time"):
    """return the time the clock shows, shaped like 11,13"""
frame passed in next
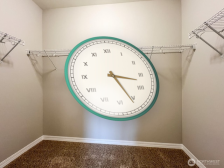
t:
3,26
